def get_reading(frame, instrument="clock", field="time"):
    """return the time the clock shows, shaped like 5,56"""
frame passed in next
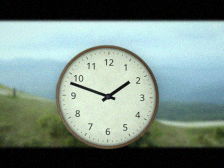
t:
1,48
